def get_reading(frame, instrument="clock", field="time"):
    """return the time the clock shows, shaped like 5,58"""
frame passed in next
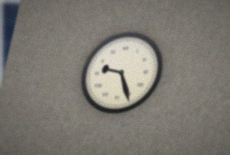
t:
9,26
